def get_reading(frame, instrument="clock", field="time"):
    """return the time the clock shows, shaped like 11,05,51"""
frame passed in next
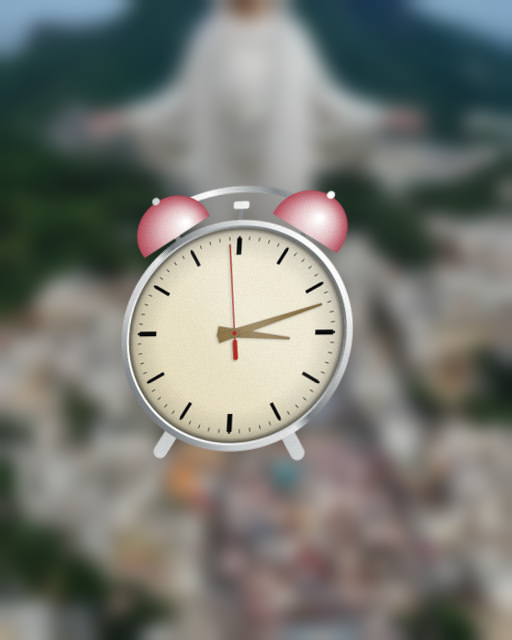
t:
3,11,59
